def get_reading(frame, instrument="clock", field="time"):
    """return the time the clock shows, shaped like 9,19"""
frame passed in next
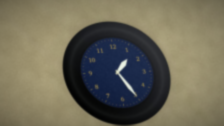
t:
1,25
